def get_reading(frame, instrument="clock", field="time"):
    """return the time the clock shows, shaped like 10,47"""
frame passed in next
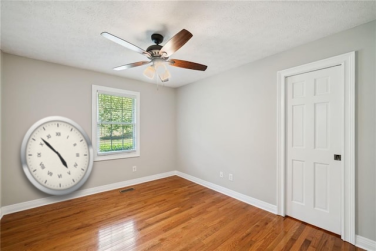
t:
4,52
